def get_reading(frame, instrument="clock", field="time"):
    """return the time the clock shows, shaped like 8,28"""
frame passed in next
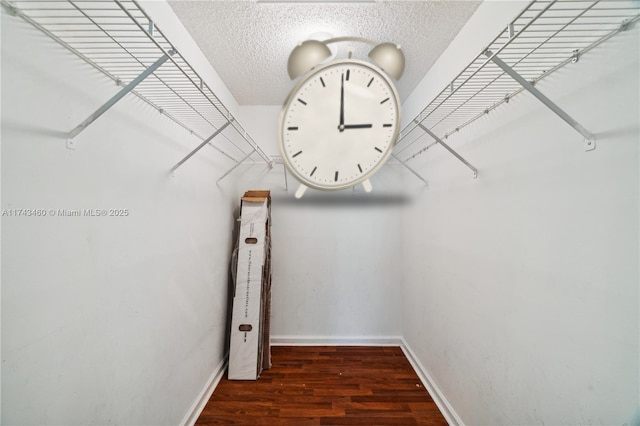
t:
2,59
